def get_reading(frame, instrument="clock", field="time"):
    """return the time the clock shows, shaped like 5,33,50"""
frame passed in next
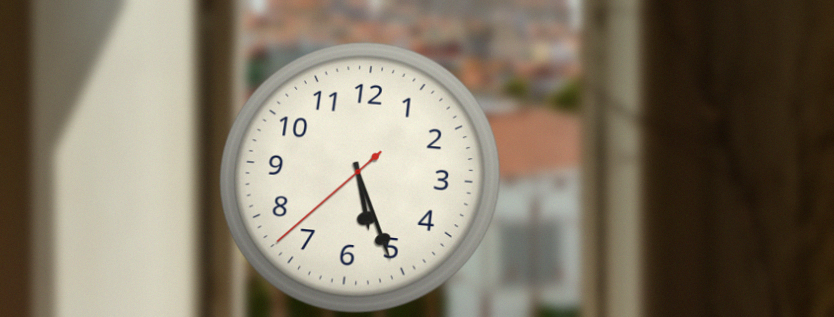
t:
5,25,37
